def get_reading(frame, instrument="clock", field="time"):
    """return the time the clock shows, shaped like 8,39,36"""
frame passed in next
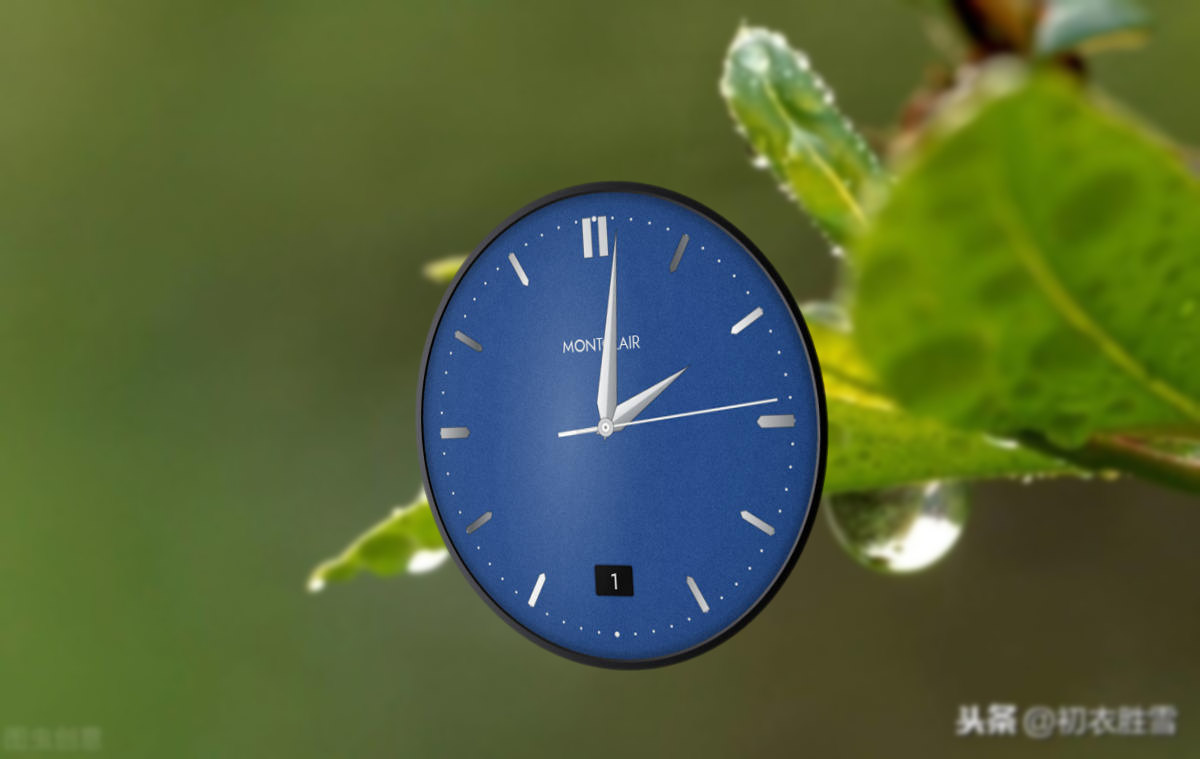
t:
2,01,14
